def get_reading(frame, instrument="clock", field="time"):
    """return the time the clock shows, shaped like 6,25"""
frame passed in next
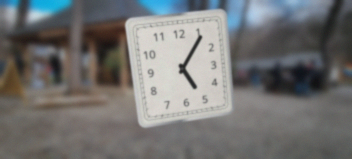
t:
5,06
